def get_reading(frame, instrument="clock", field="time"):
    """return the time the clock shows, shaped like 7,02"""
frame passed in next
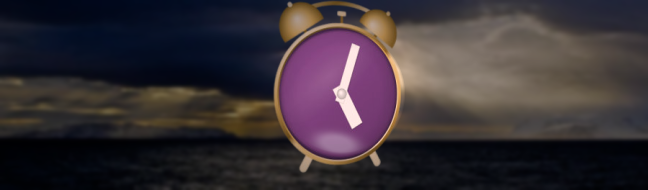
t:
5,03
